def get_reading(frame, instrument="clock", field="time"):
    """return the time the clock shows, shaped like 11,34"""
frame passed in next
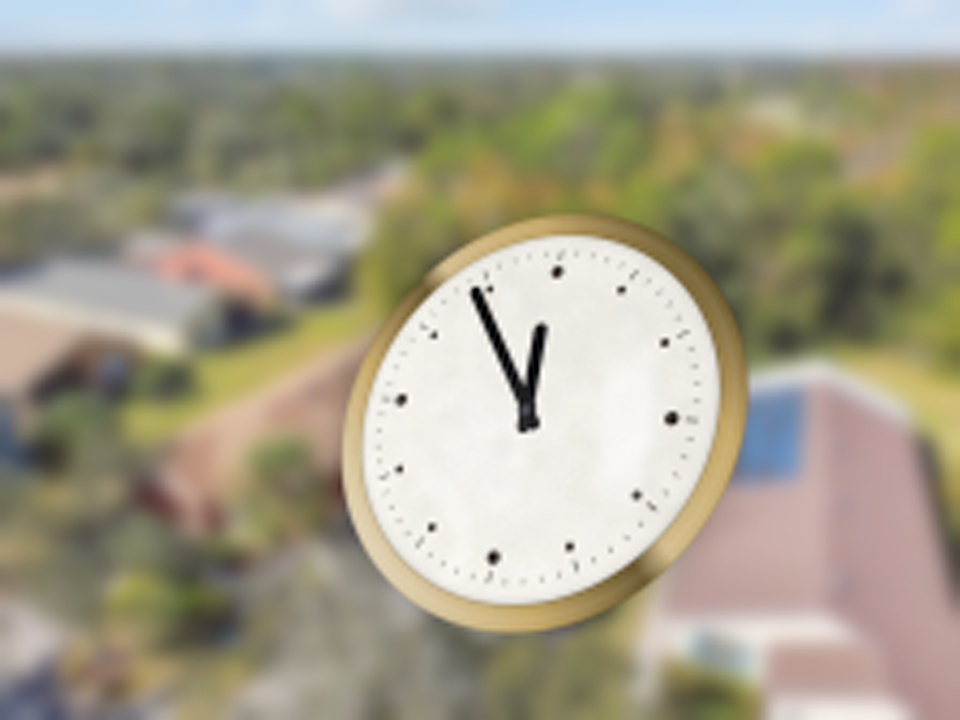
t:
11,54
